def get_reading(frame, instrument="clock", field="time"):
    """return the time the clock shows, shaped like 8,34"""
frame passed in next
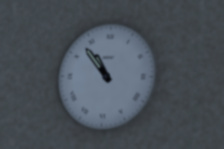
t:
10,53
